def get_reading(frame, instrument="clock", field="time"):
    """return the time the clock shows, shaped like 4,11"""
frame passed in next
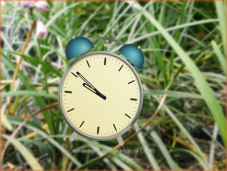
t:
9,51
